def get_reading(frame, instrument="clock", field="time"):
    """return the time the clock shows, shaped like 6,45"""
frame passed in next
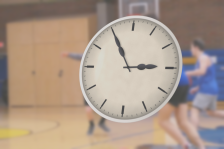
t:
2,55
